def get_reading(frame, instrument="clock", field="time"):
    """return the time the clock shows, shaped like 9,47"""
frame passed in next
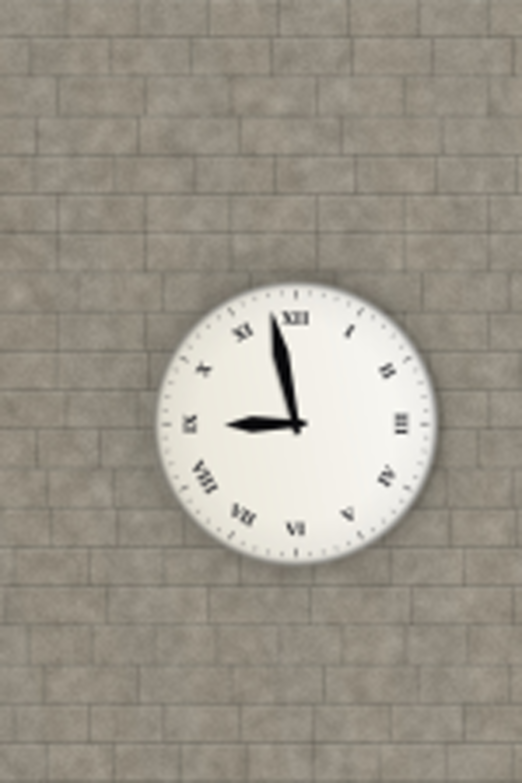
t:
8,58
